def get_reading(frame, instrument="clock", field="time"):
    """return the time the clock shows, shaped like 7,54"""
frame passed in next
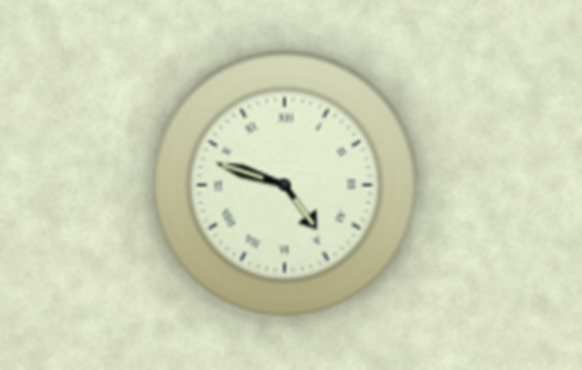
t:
4,48
